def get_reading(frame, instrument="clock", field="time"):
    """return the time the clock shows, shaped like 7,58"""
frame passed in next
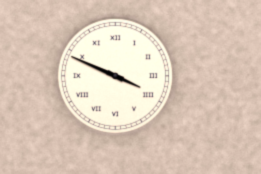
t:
3,49
